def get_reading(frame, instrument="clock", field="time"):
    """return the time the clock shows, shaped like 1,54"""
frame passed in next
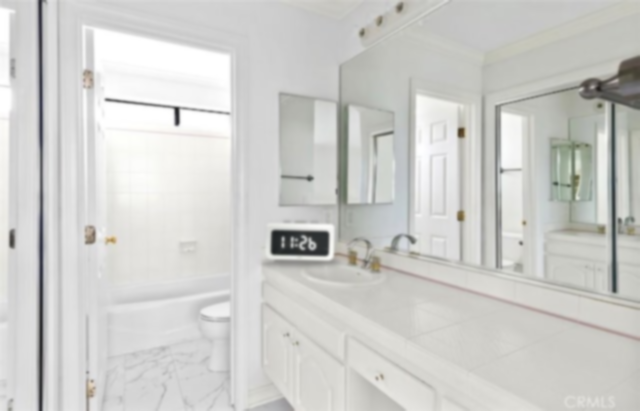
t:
11,26
